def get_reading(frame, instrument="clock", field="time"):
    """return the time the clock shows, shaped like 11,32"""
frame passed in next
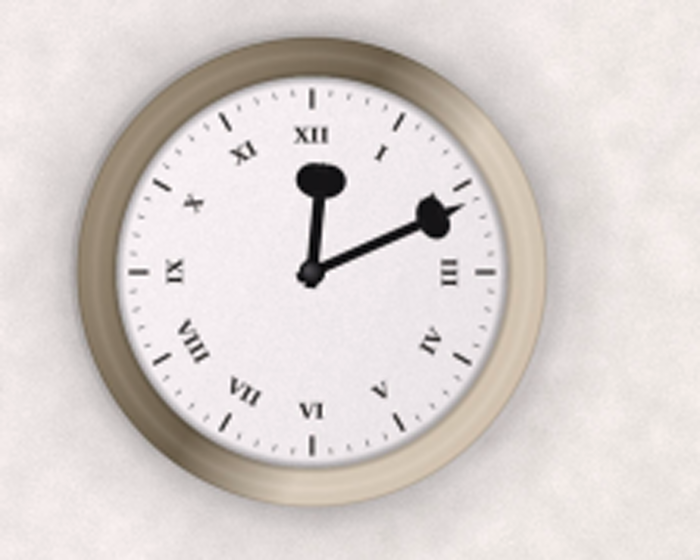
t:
12,11
